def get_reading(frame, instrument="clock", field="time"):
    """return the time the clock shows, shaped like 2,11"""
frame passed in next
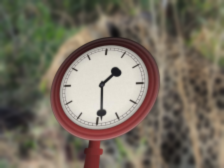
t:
1,29
